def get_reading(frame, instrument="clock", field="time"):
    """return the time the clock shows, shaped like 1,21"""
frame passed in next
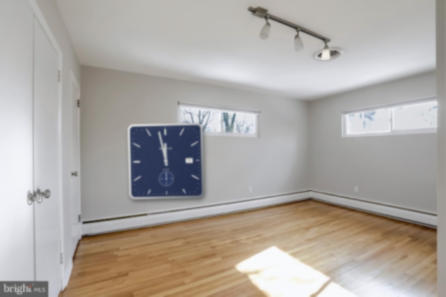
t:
11,58
